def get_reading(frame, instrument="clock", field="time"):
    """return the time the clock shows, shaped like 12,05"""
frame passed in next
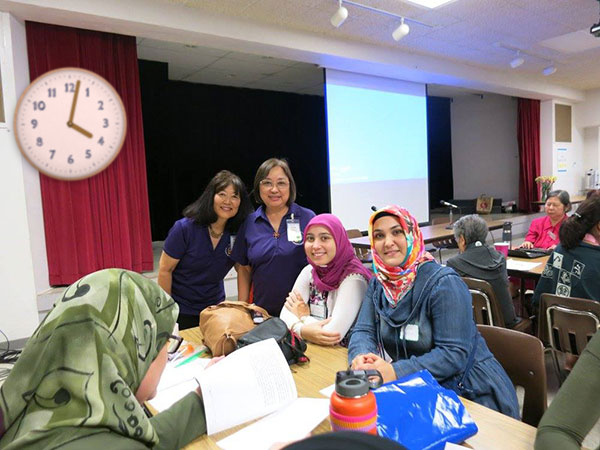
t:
4,02
